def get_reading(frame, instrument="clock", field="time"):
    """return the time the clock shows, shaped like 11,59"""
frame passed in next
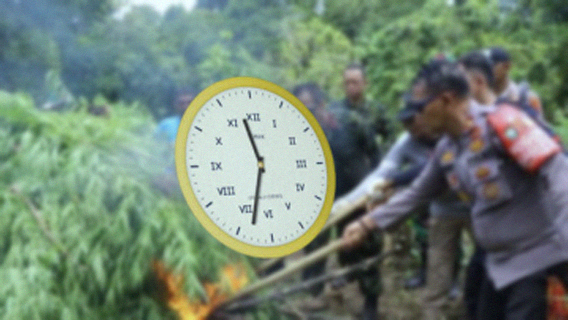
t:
11,33
